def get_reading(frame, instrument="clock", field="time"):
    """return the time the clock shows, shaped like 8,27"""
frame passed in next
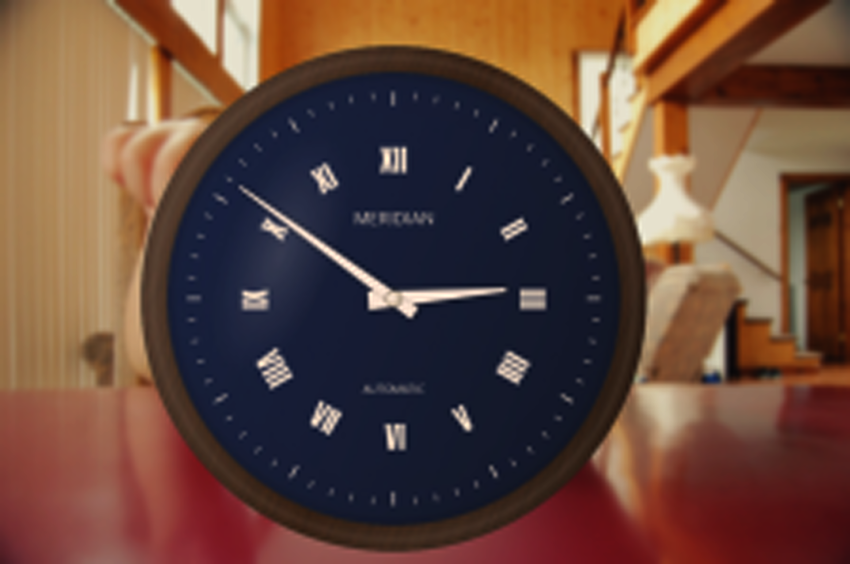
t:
2,51
